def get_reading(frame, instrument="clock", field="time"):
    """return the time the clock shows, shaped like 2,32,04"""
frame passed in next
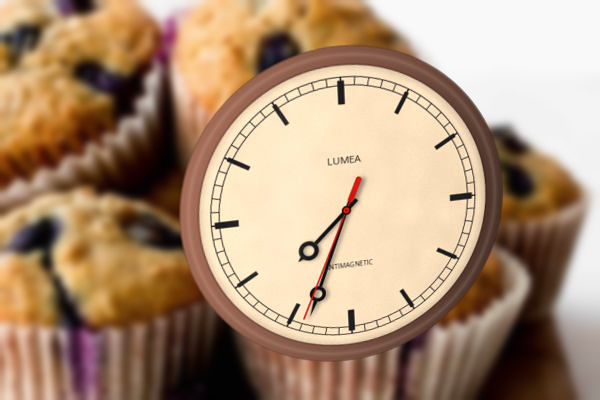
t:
7,33,34
